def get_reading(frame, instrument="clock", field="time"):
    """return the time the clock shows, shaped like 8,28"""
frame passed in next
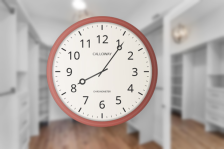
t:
8,06
